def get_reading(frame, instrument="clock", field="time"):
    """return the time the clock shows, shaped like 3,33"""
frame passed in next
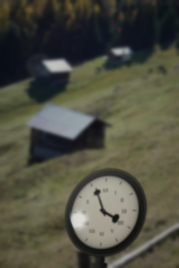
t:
3,56
